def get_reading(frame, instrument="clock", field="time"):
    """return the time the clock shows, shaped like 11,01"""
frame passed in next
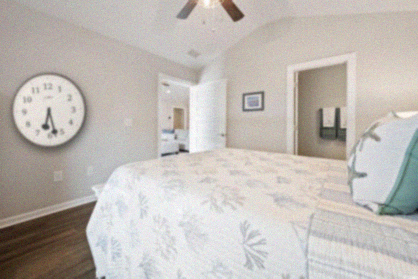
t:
6,28
